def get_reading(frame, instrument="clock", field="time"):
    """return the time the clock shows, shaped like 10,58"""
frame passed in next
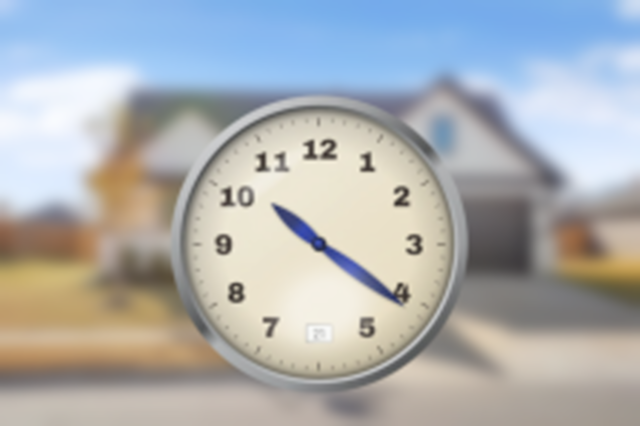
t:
10,21
